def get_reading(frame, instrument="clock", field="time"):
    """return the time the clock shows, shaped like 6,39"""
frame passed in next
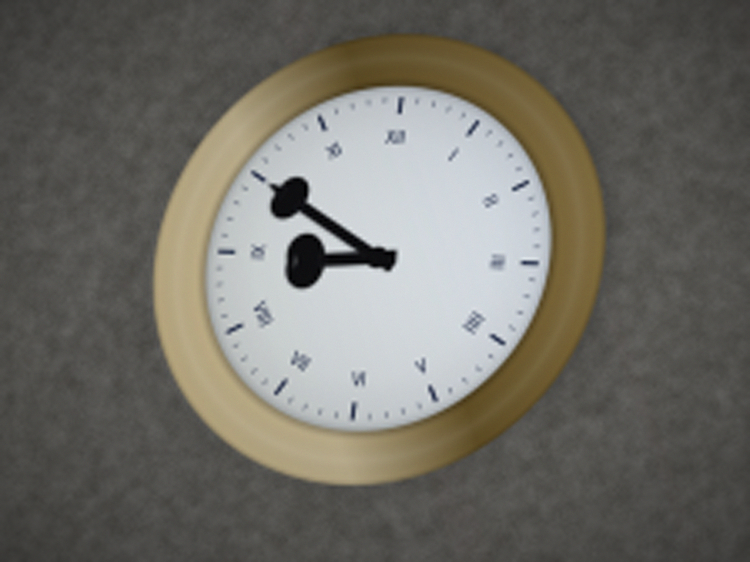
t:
8,50
